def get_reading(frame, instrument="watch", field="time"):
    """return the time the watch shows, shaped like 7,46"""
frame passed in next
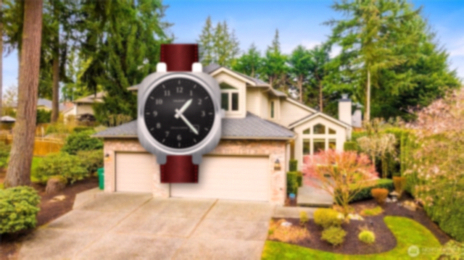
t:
1,23
